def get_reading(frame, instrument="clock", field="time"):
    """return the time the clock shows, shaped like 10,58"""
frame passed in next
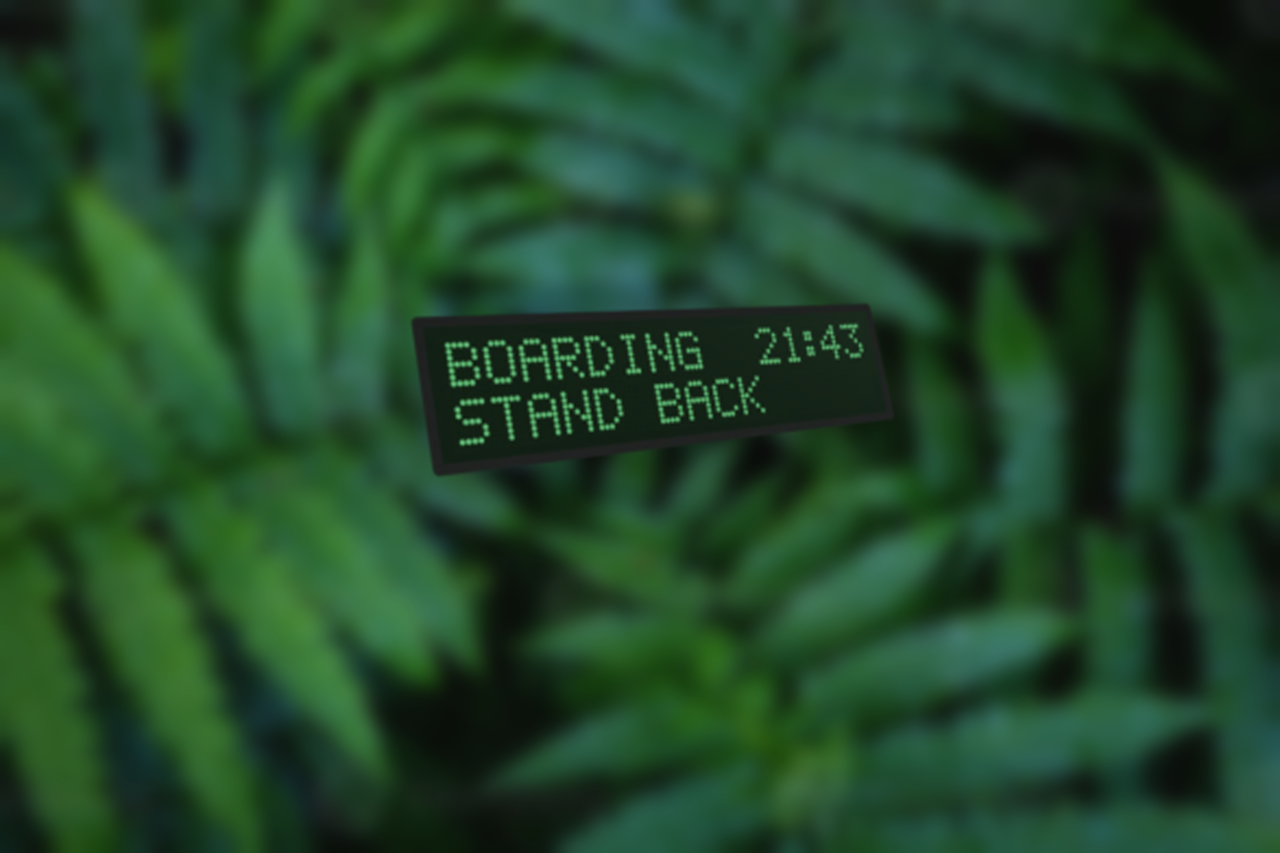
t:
21,43
